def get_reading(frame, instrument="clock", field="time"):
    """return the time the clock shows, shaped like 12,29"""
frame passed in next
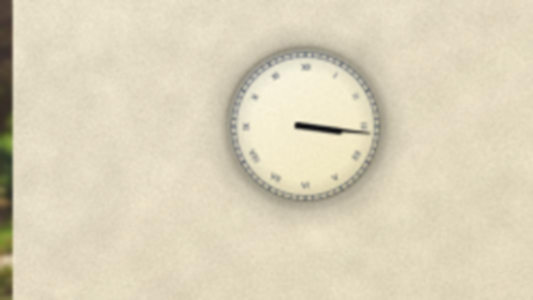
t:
3,16
